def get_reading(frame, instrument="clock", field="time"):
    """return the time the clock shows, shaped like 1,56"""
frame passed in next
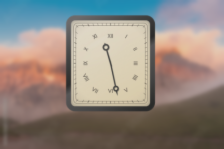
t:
11,28
